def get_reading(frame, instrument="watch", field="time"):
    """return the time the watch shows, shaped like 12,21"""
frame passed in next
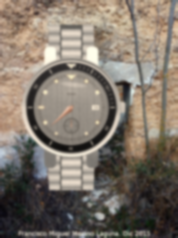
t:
7,38
